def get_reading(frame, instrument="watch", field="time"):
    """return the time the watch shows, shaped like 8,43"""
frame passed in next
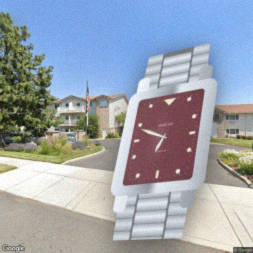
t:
6,49
